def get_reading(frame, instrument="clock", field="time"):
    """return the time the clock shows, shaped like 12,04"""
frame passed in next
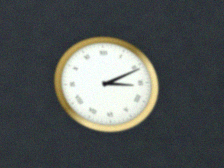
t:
3,11
